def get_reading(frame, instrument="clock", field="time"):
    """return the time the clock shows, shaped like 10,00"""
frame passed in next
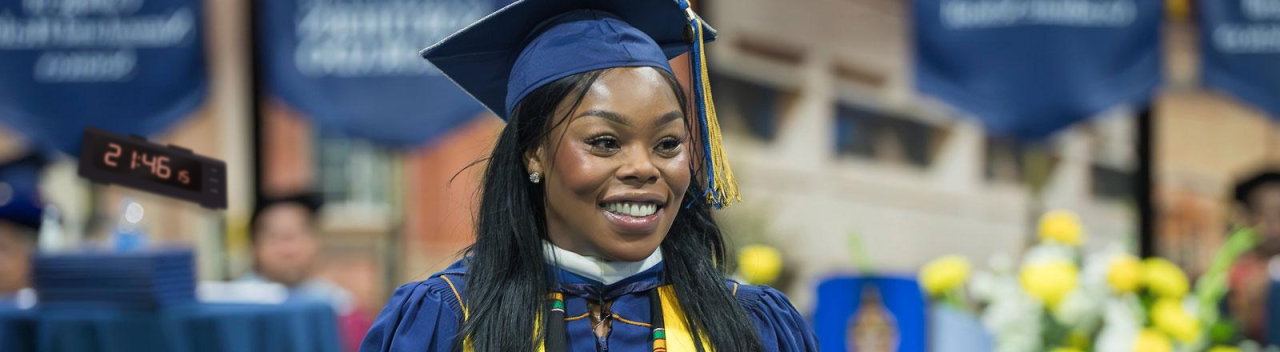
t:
21,46
